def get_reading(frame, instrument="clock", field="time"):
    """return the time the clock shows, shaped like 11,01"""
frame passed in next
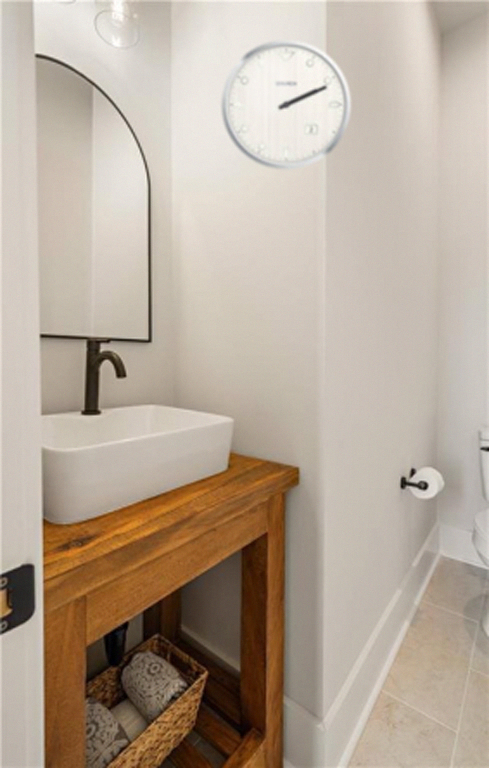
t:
2,11
